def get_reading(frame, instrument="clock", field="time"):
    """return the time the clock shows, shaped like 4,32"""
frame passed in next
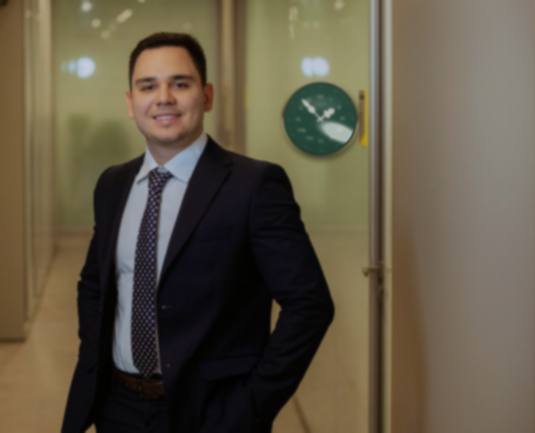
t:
1,53
